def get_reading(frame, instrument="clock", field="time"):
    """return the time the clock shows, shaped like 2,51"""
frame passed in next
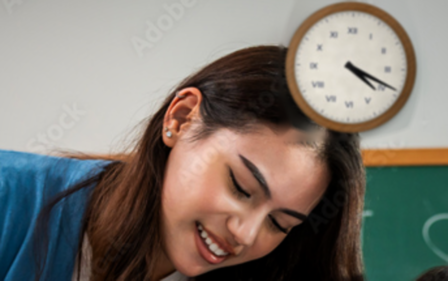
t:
4,19
